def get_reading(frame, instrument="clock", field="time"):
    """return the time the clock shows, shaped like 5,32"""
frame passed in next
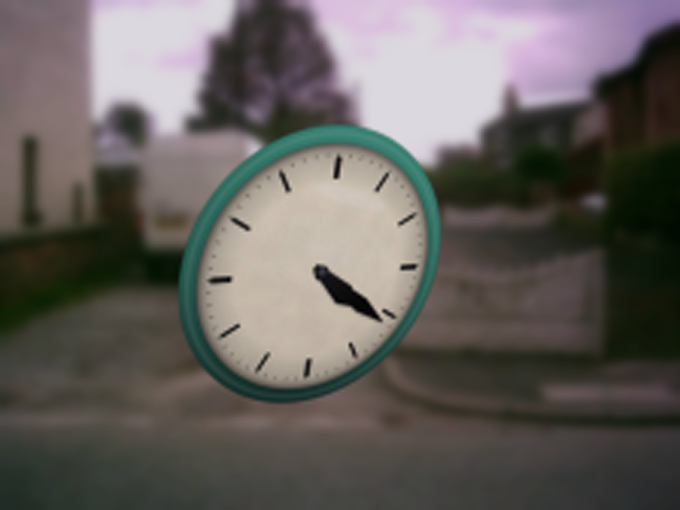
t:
4,21
